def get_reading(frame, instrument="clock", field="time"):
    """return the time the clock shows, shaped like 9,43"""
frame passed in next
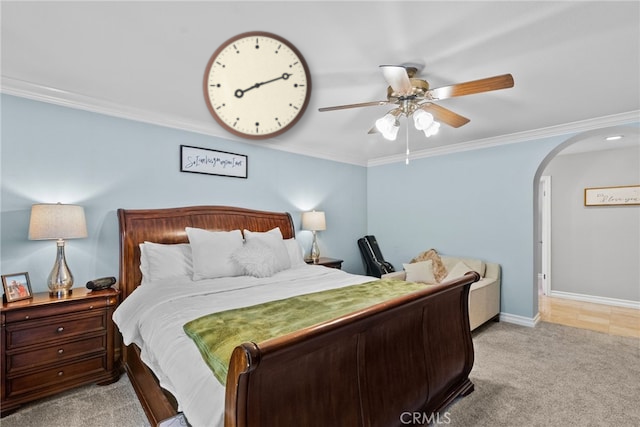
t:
8,12
